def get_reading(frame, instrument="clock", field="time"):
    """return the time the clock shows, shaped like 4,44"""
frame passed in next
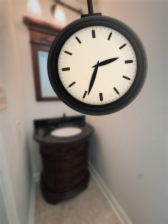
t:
2,34
